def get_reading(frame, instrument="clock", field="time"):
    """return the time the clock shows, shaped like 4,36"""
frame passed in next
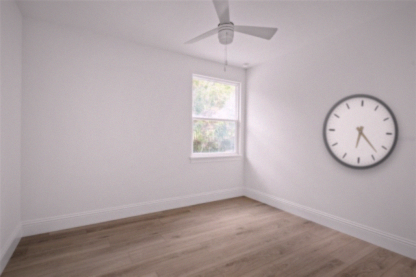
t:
6,23
